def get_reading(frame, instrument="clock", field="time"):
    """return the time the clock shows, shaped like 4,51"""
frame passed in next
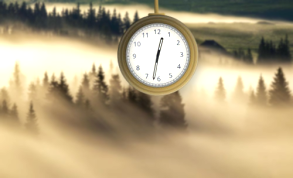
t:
12,32
